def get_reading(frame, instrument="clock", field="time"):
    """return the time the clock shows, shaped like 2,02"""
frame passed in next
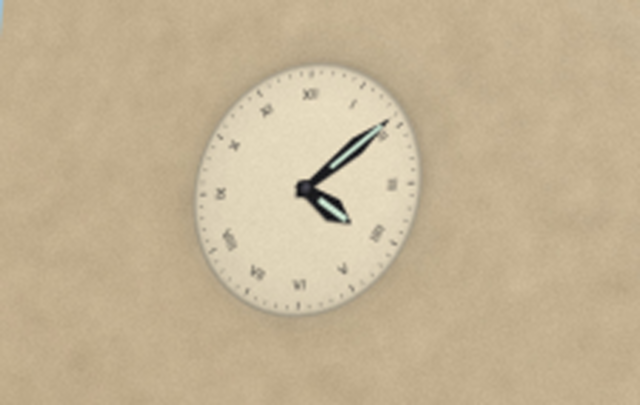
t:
4,09
